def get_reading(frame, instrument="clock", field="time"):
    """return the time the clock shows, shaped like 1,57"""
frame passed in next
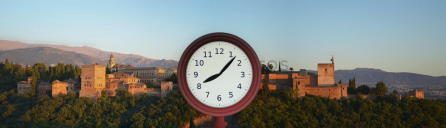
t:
8,07
